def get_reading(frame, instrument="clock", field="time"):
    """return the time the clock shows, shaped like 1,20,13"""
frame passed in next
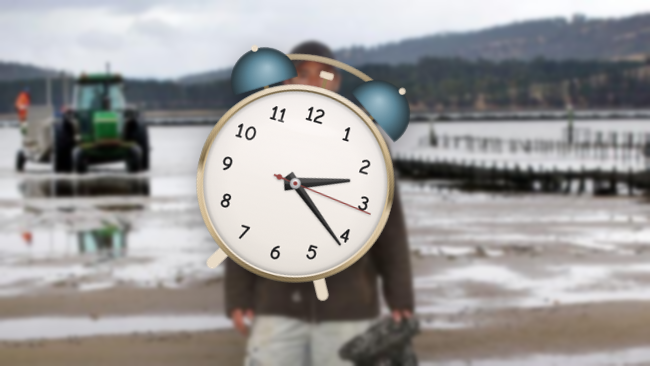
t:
2,21,16
